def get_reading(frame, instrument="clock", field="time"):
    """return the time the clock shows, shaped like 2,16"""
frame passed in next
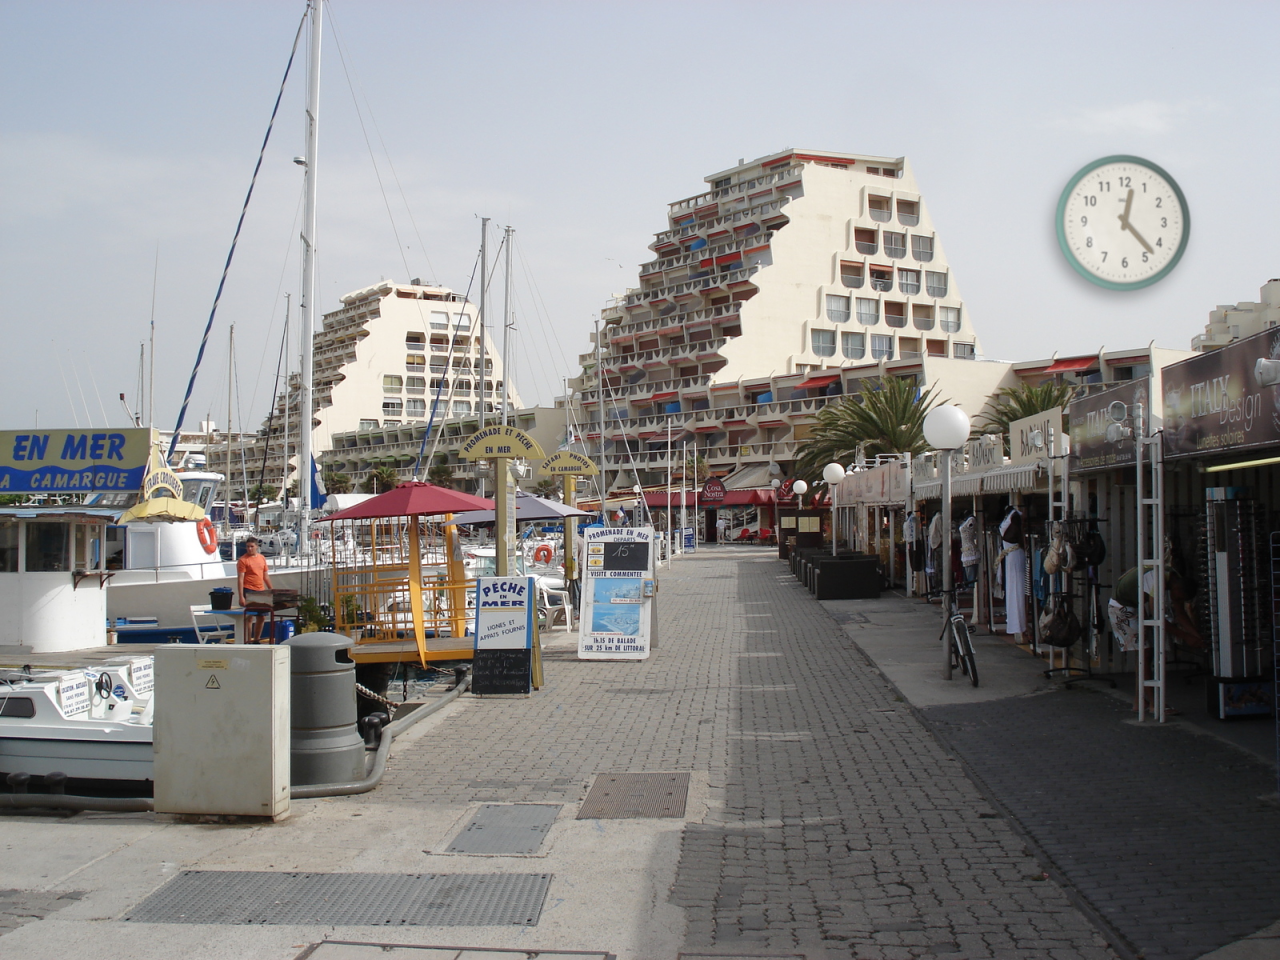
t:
12,23
